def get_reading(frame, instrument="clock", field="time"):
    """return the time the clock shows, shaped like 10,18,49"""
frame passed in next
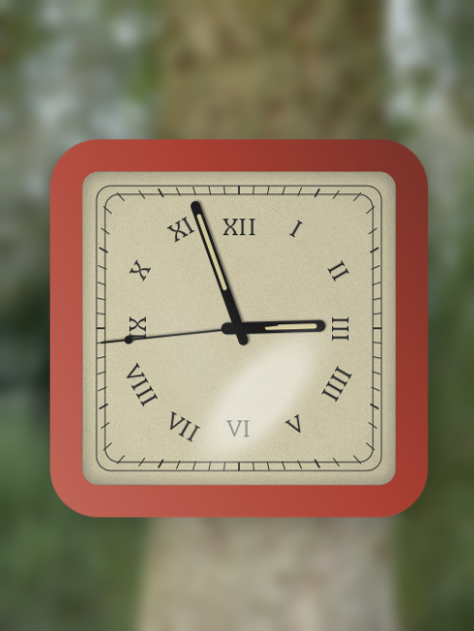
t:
2,56,44
